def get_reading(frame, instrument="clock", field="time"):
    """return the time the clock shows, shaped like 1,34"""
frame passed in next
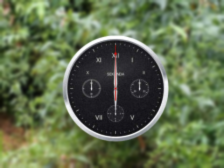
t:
6,00
